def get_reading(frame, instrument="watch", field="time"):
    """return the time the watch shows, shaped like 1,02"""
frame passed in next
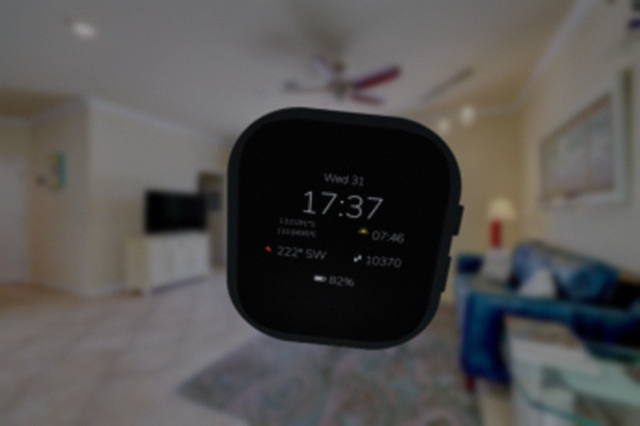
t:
17,37
